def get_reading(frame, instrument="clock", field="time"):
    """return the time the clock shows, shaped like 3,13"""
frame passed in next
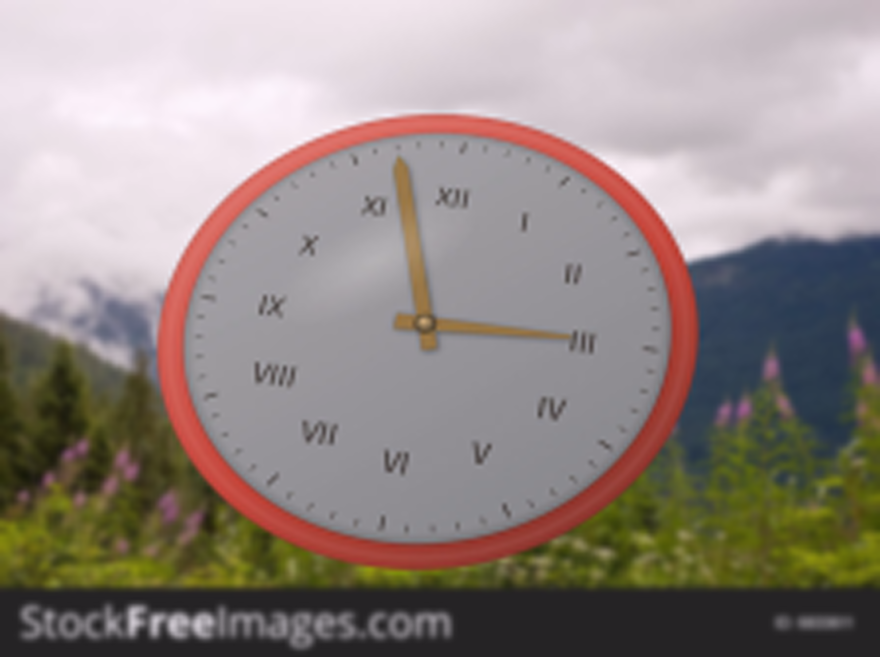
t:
2,57
